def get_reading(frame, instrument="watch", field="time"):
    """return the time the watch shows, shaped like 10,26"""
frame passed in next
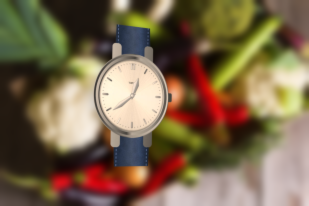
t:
12,39
